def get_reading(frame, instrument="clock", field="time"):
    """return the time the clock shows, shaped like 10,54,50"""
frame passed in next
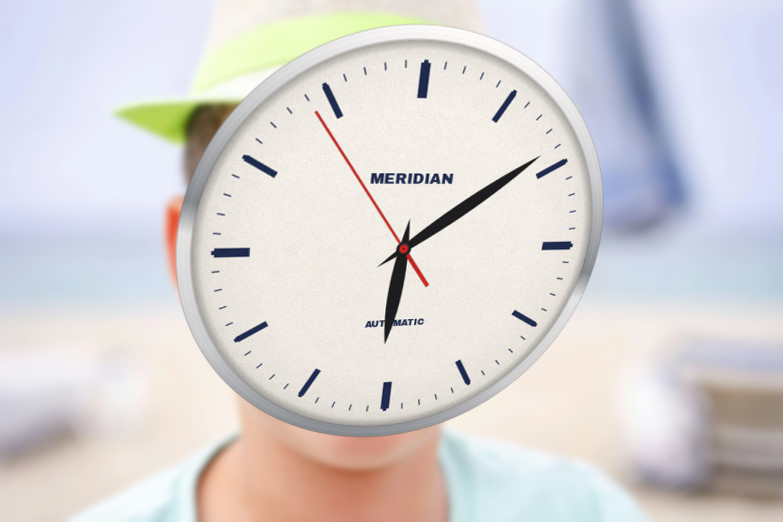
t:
6,08,54
